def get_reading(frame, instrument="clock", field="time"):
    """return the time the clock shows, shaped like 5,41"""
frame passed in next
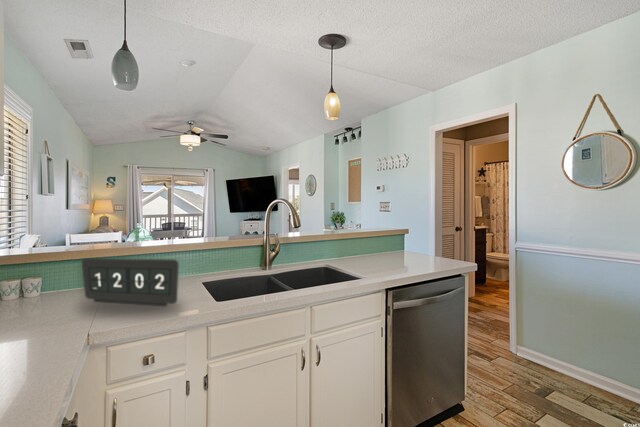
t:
12,02
